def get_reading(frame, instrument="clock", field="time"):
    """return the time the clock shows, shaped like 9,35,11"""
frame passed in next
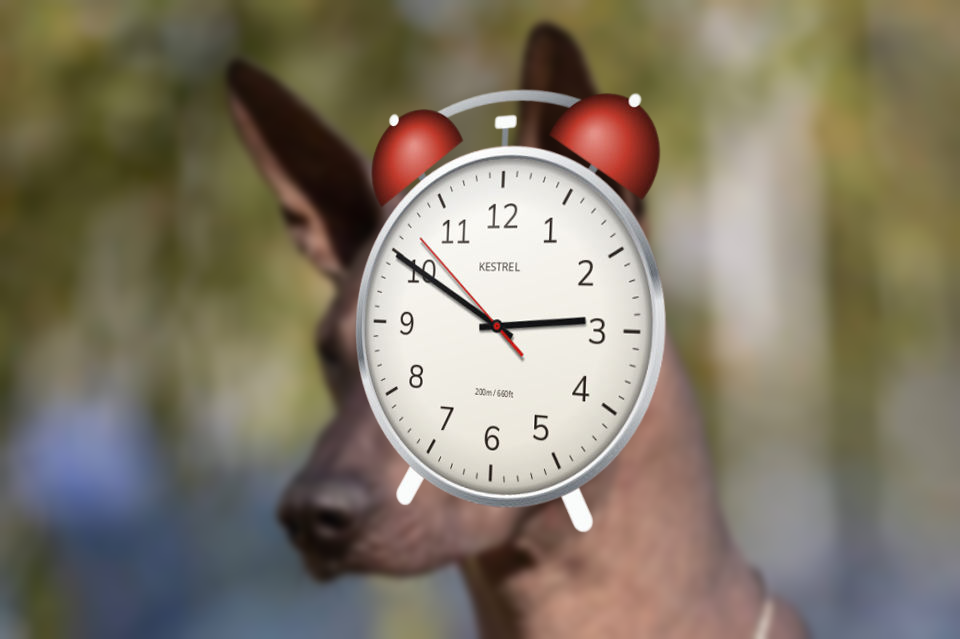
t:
2,49,52
